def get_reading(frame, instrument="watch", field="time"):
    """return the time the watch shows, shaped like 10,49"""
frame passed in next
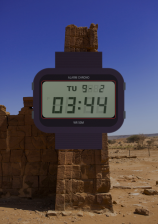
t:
3,44
